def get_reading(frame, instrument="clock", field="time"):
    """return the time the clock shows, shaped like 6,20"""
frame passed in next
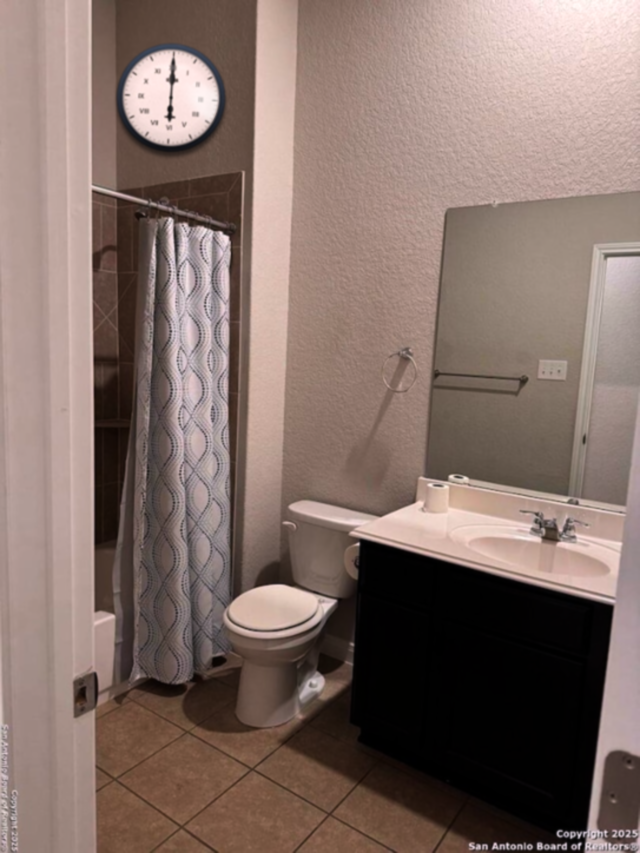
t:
6,00
